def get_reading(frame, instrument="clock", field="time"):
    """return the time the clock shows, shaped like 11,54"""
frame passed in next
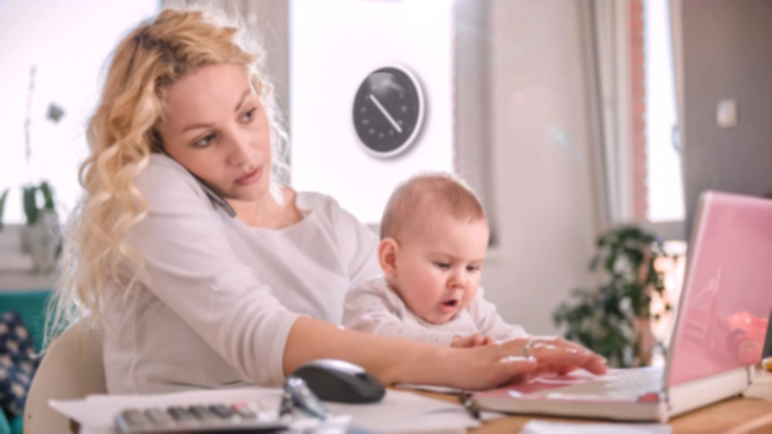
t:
10,22
